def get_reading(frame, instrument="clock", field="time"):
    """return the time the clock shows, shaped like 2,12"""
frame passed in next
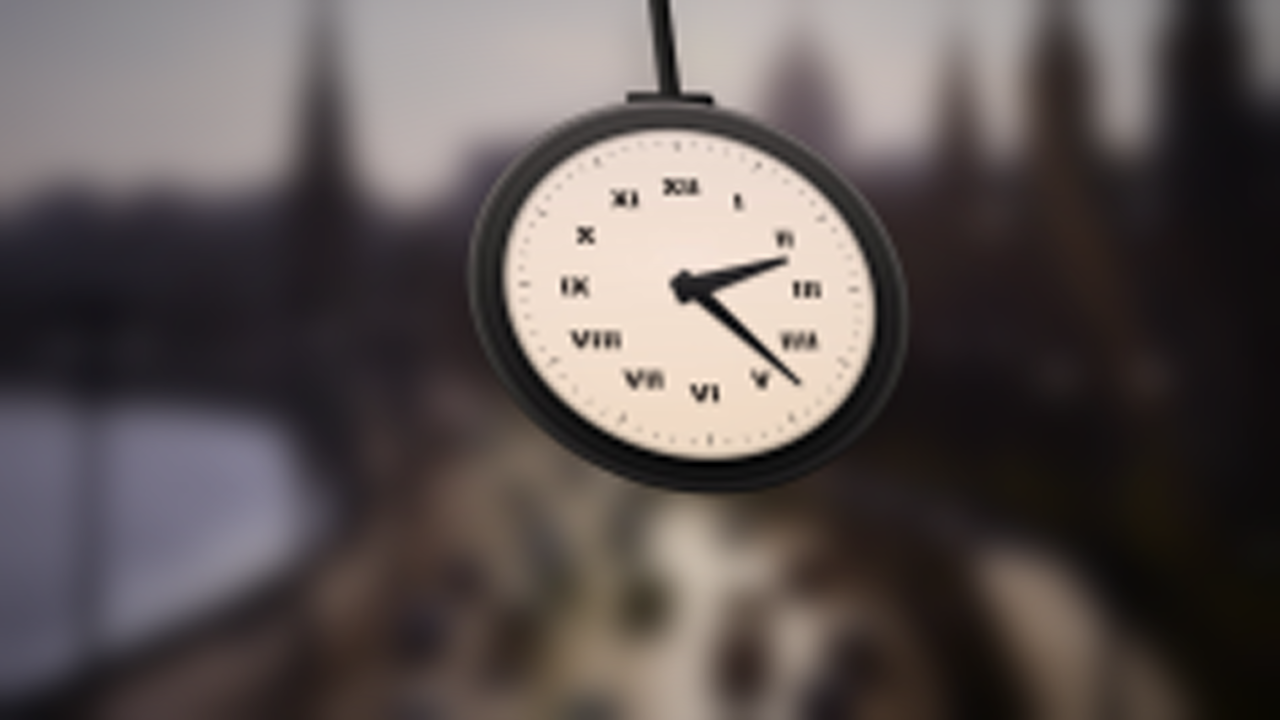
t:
2,23
